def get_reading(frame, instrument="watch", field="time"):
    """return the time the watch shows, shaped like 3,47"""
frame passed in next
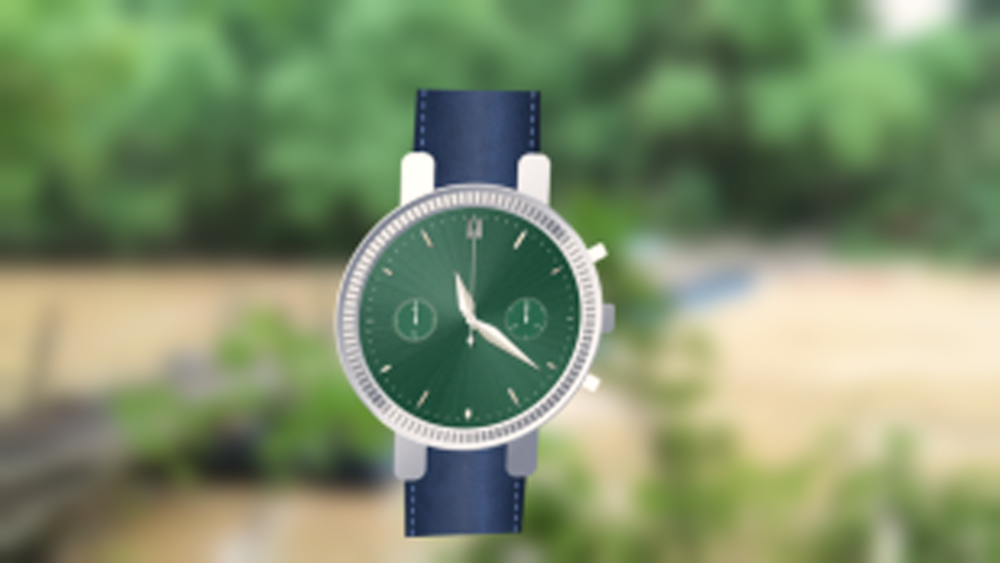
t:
11,21
